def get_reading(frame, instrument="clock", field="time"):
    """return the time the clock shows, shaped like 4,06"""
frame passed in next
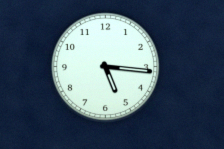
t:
5,16
